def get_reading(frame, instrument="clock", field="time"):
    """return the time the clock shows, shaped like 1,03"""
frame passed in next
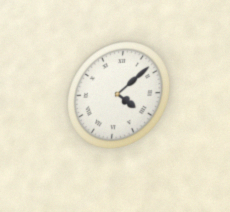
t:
4,08
